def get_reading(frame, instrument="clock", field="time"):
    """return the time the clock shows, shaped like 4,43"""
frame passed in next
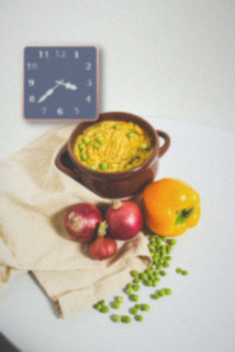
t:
3,38
